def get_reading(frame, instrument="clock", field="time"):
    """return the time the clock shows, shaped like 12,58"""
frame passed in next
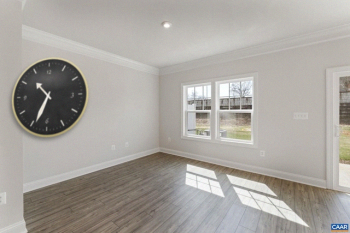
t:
10,34
